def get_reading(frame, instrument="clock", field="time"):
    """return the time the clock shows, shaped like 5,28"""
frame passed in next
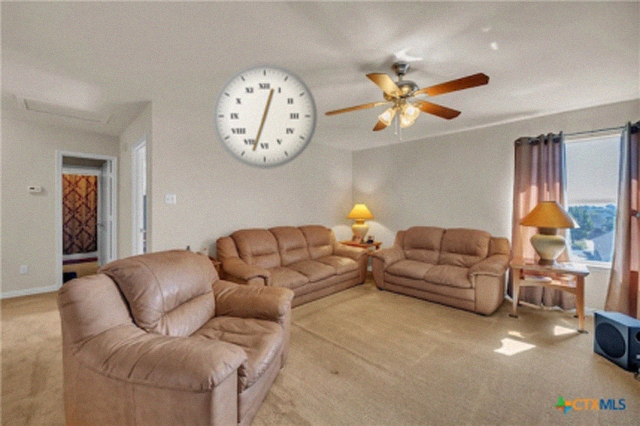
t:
12,33
